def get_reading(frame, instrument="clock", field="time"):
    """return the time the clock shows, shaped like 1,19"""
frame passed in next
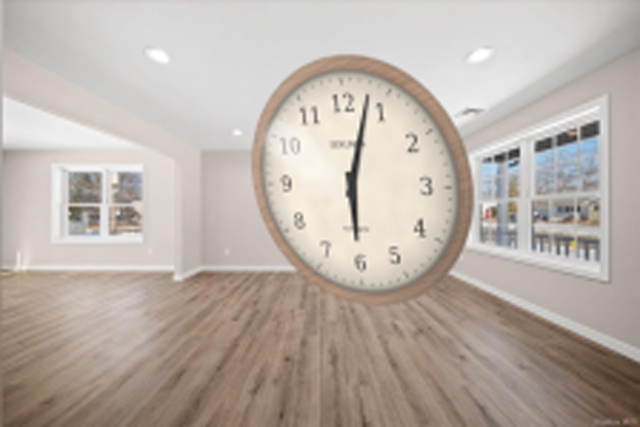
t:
6,03
